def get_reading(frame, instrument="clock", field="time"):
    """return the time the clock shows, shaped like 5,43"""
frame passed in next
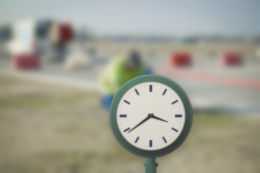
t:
3,39
